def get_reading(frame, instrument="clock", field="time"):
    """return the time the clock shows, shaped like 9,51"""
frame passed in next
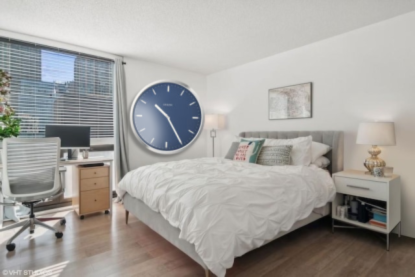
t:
10,25
